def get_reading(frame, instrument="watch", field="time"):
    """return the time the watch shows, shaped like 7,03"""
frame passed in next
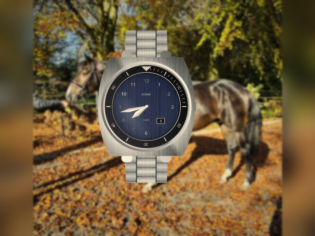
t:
7,43
